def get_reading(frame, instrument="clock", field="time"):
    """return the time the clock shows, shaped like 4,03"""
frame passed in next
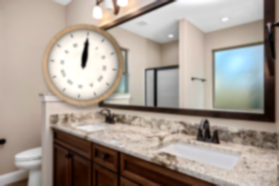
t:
12,00
